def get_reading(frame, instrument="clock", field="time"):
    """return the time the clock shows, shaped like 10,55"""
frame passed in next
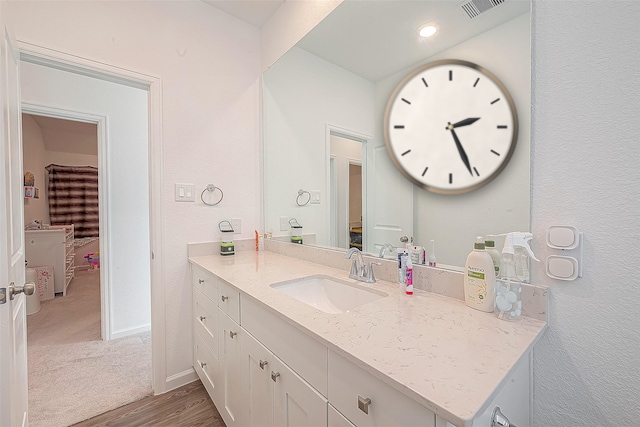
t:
2,26
